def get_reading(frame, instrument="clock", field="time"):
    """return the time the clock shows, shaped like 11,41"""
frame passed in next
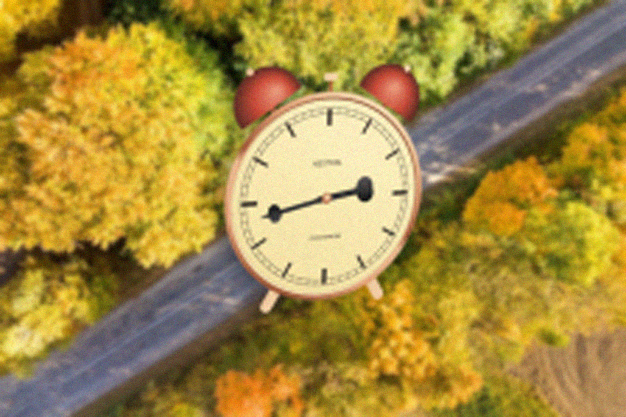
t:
2,43
